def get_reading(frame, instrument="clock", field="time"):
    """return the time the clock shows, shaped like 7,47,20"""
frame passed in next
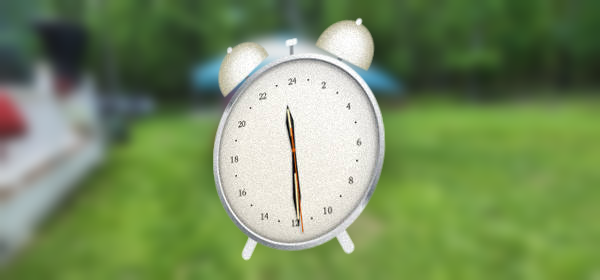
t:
23,29,29
